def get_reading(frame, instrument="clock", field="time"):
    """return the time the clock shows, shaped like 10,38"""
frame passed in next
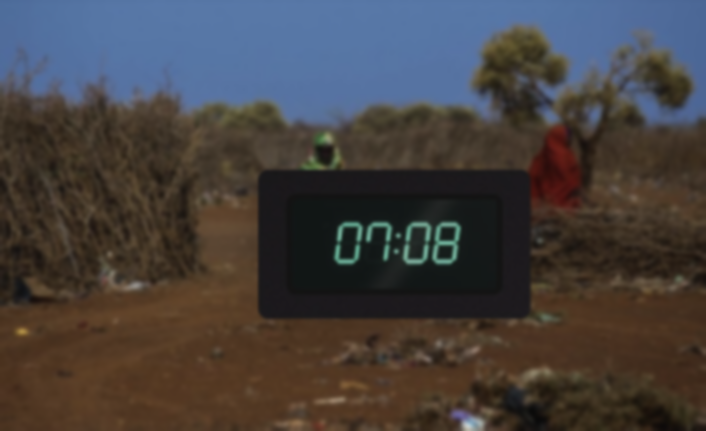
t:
7,08
